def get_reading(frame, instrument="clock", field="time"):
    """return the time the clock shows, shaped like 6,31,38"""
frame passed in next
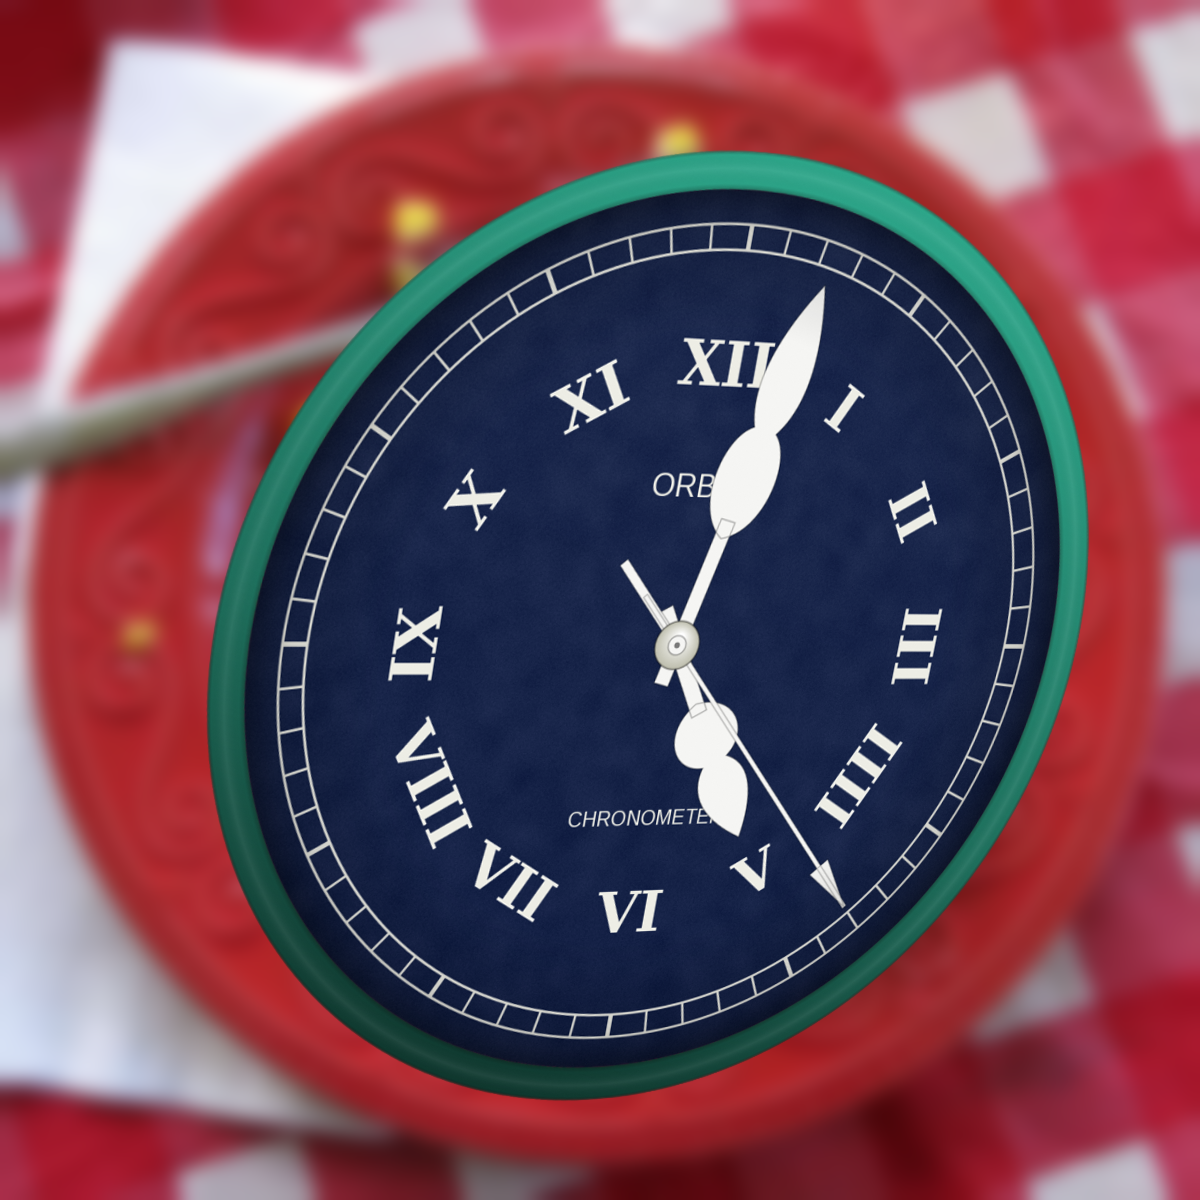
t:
5,02,23
